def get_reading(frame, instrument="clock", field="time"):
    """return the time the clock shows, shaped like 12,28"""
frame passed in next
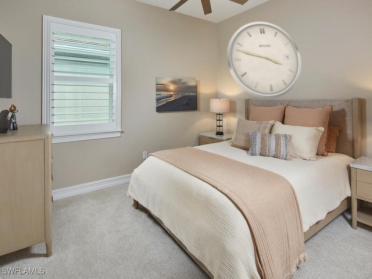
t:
3,48
